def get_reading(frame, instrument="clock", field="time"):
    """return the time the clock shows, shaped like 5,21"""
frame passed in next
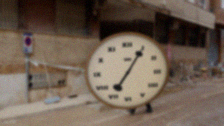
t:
7,05
